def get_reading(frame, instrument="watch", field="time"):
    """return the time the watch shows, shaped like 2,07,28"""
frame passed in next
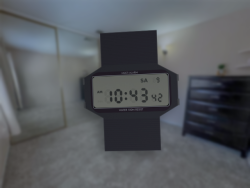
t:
10,43,42
